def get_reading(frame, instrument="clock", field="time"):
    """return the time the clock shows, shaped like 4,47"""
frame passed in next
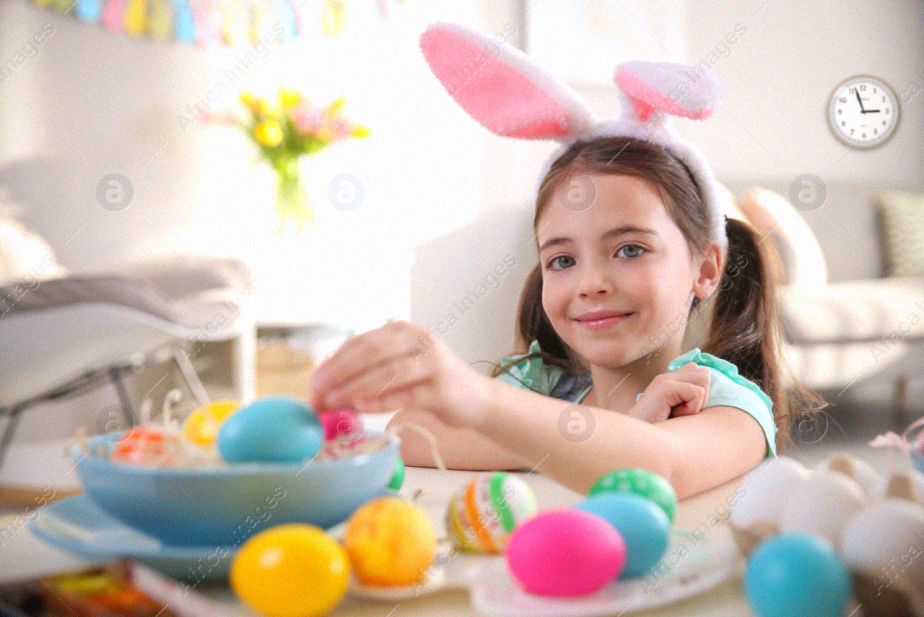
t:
2,57
